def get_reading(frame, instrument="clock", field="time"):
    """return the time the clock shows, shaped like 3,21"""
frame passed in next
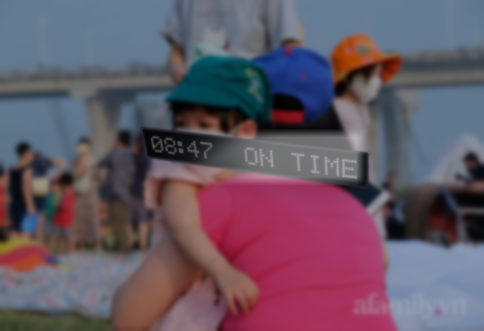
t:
8,47
